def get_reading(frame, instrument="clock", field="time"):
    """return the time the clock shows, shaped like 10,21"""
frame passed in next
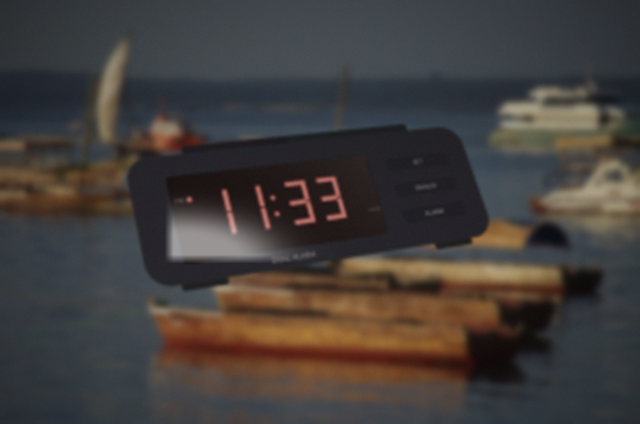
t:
11,33
